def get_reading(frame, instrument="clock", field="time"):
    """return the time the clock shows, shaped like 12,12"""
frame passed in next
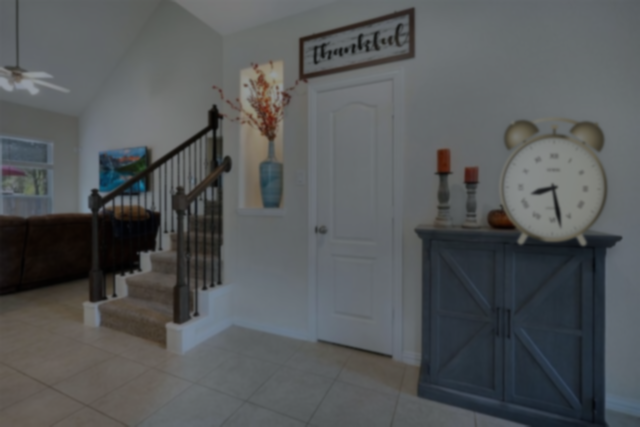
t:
8,28
